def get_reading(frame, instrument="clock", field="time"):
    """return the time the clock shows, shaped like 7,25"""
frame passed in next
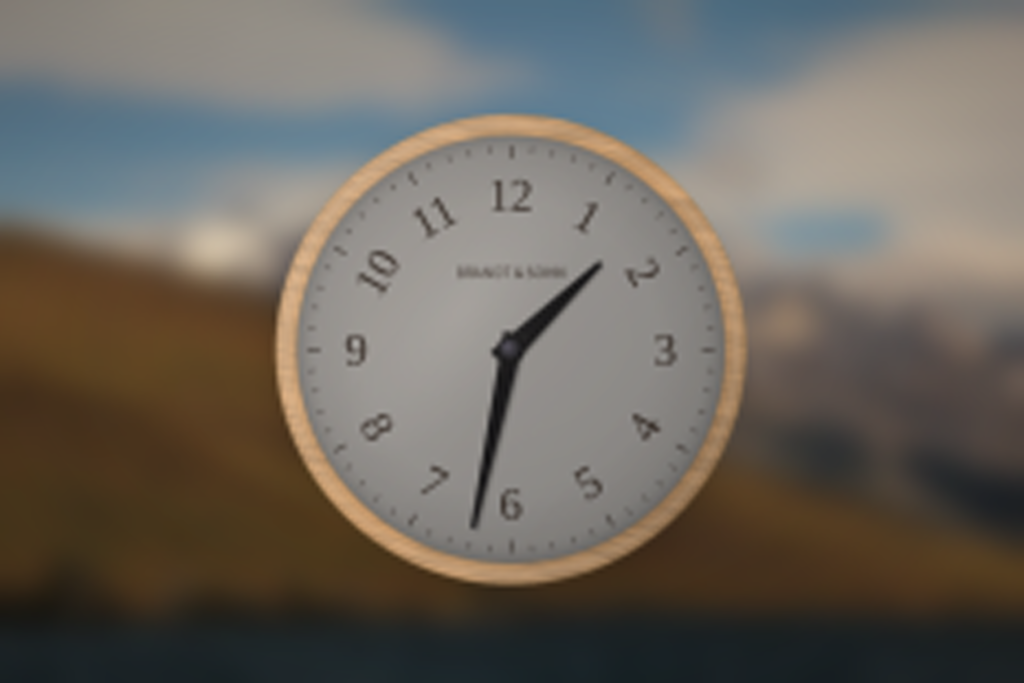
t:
1,32
